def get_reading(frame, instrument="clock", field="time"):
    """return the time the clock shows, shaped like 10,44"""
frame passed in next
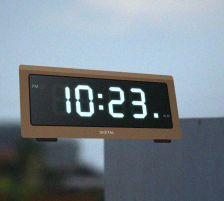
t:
10,23
